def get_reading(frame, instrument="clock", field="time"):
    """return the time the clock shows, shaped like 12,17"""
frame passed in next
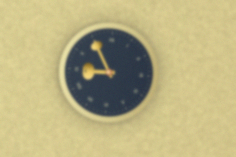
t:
8,55
